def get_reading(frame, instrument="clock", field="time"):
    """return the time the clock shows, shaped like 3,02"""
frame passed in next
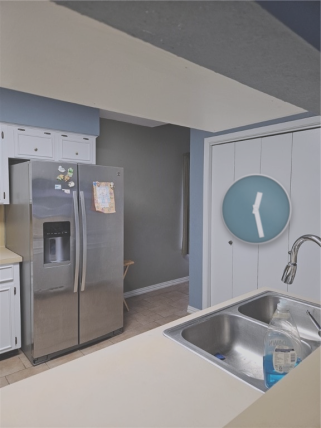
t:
12,28
